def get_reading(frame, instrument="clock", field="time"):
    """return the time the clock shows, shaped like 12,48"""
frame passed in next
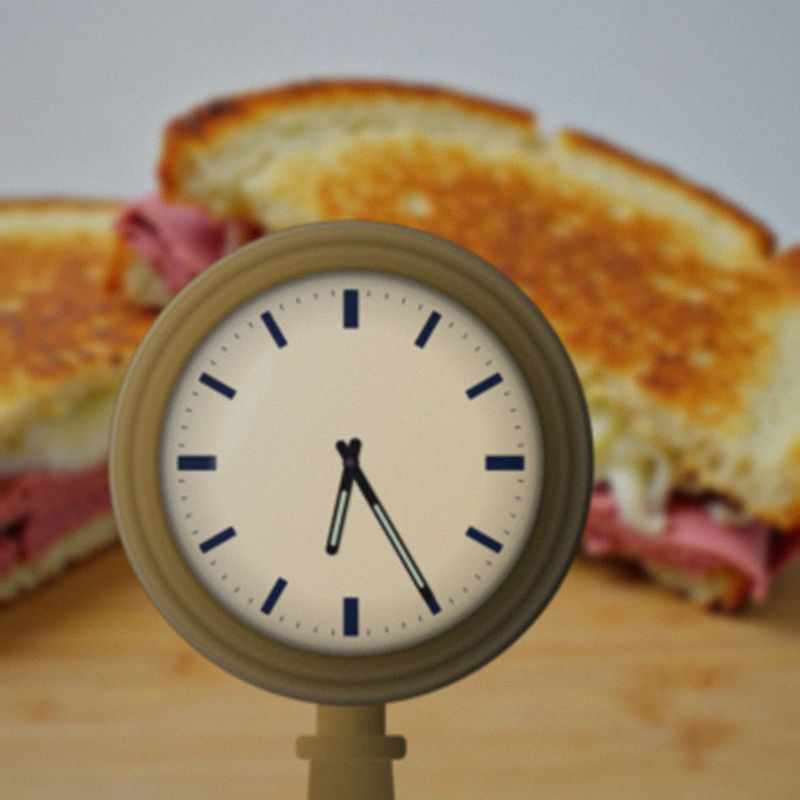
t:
6,25
